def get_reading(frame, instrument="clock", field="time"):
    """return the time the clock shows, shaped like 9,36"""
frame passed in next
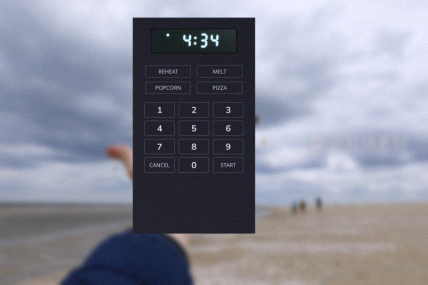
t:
4,34
